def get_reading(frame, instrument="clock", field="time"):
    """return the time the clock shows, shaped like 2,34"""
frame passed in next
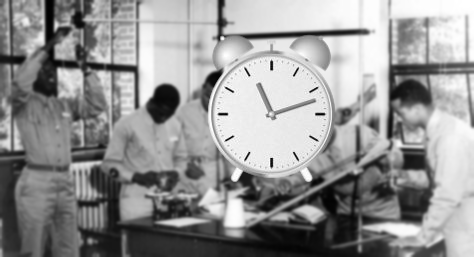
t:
11,12
